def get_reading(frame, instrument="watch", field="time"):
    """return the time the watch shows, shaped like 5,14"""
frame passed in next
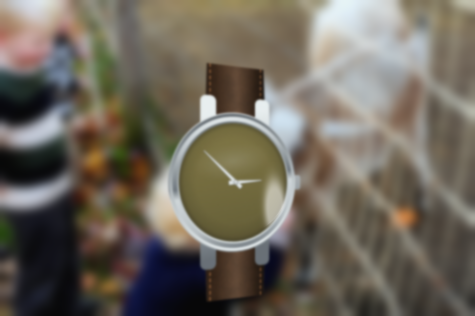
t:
2,52
